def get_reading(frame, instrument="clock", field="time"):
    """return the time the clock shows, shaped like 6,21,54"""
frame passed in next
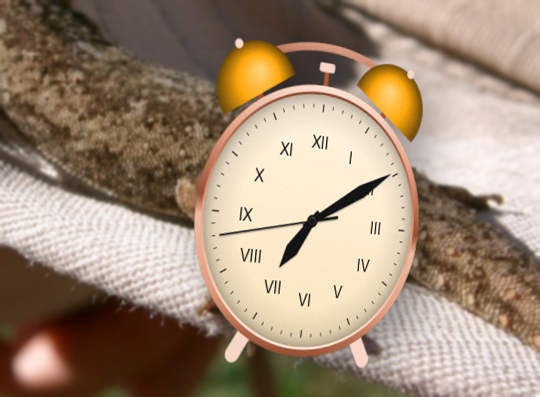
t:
7,09,43
